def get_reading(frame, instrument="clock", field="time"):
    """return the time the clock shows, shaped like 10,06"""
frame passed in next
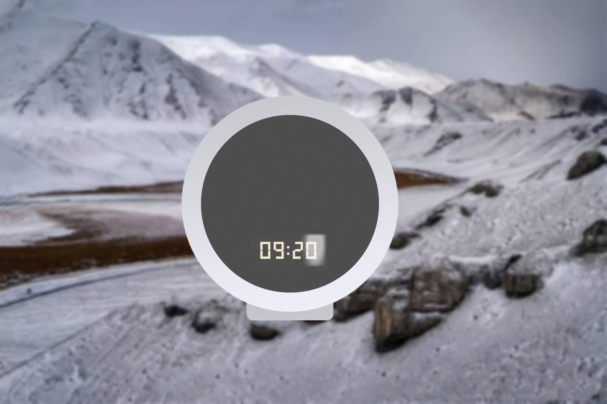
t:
9,20
